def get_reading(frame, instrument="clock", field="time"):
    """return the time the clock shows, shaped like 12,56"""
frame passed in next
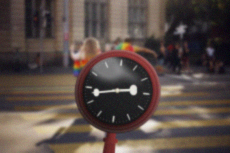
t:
2,43
